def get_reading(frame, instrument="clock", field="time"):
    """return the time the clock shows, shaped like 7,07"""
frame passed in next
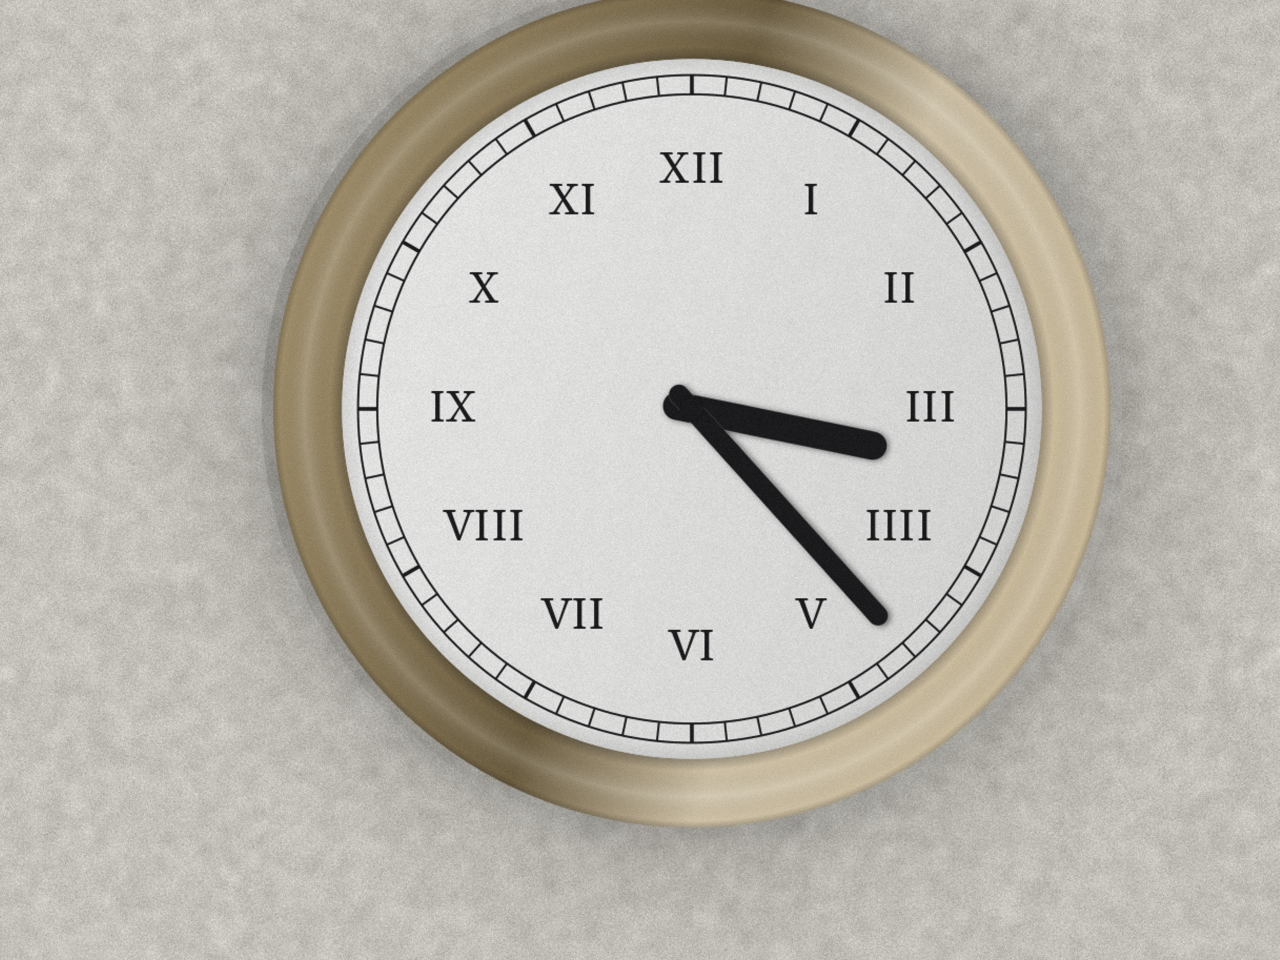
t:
3,23
